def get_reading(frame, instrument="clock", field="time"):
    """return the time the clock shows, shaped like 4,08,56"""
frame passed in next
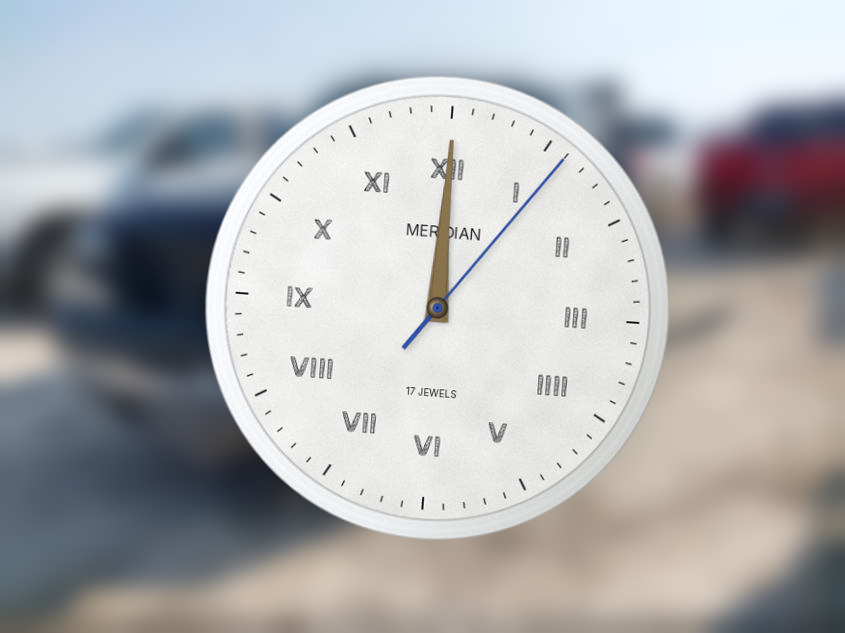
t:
12,00,06
